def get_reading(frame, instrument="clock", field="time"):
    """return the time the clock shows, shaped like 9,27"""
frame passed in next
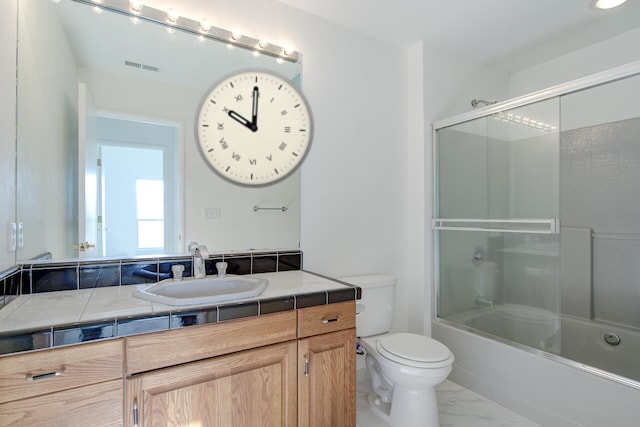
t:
10,00
